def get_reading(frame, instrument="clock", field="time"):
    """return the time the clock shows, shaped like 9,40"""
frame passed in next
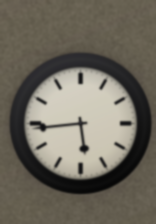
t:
5,44
